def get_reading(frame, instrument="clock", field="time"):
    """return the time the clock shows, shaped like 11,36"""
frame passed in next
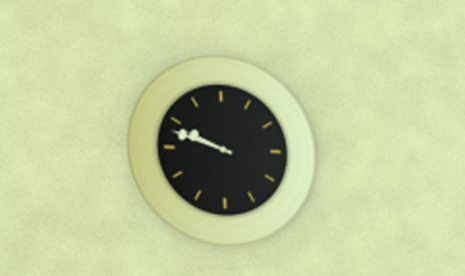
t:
9,48
